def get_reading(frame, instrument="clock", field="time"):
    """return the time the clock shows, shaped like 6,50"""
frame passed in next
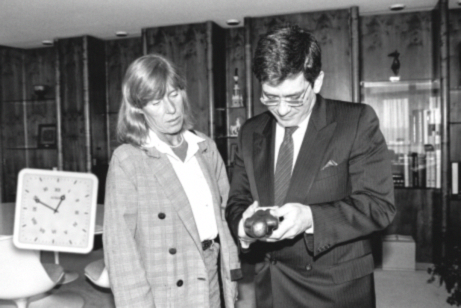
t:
12,49
